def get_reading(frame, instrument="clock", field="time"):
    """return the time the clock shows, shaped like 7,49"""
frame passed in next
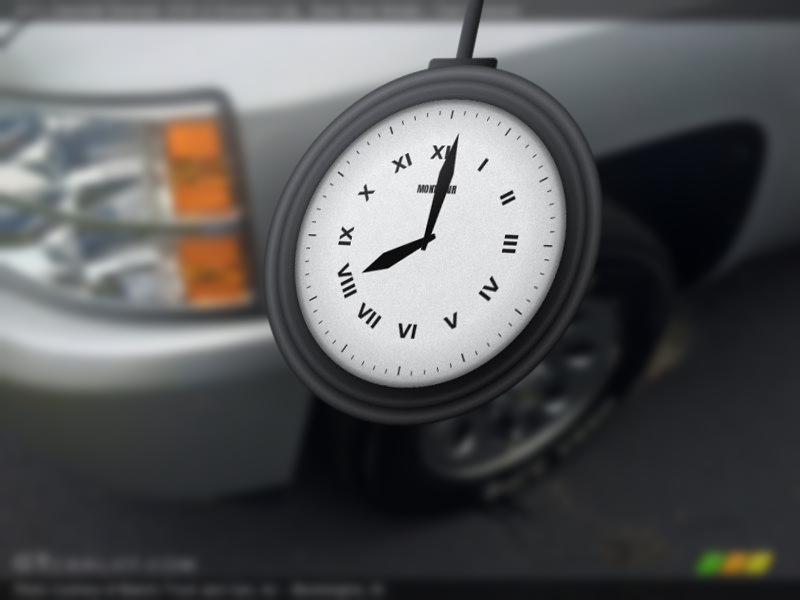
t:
8,01
